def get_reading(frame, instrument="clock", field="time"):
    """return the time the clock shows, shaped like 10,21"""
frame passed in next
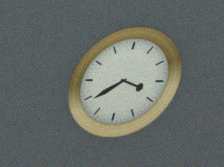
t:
3,39
